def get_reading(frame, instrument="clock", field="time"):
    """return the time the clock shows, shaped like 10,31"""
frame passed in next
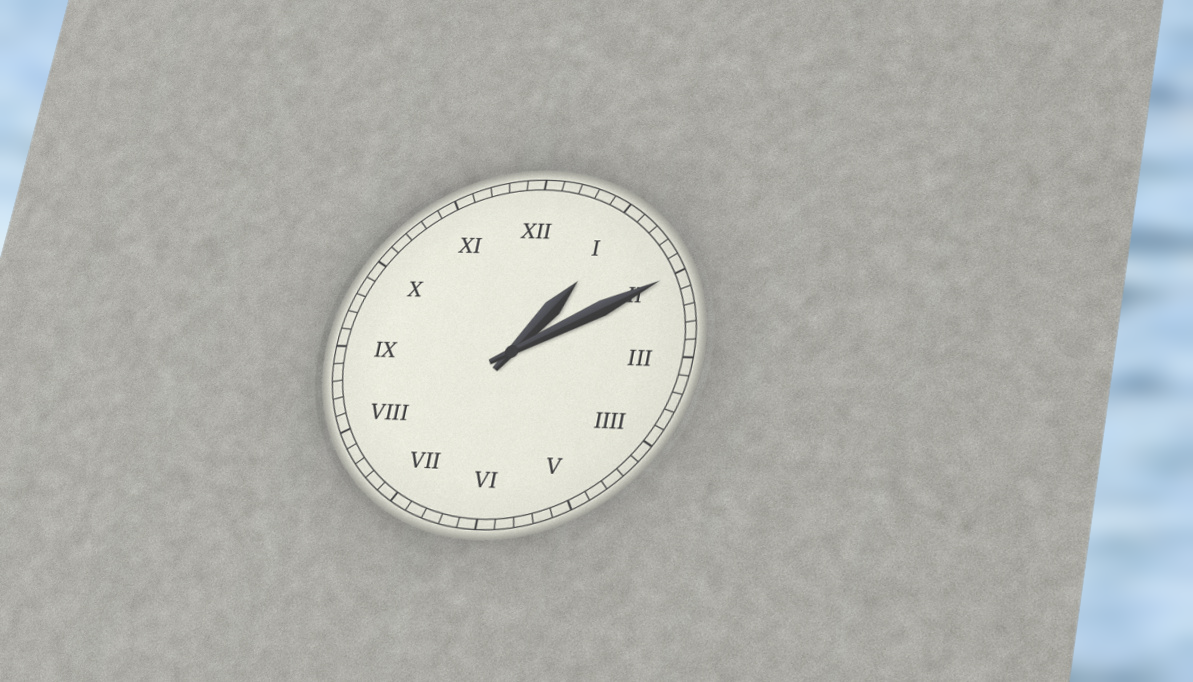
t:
1,10
